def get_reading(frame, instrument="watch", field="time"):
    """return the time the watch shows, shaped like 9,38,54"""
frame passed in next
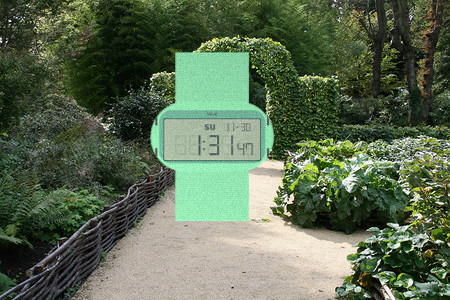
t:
1,31,47
